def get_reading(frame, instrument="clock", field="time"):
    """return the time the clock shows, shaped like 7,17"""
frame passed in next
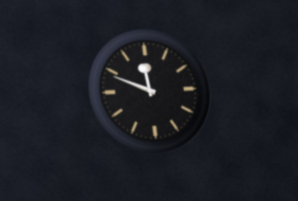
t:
11,49
